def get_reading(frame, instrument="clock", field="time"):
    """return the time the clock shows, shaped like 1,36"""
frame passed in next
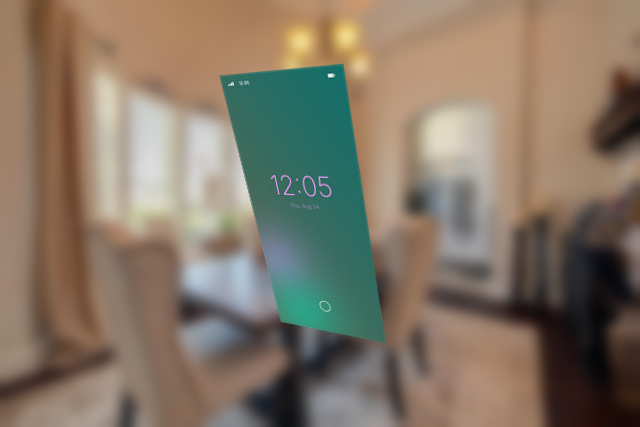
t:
12,05
